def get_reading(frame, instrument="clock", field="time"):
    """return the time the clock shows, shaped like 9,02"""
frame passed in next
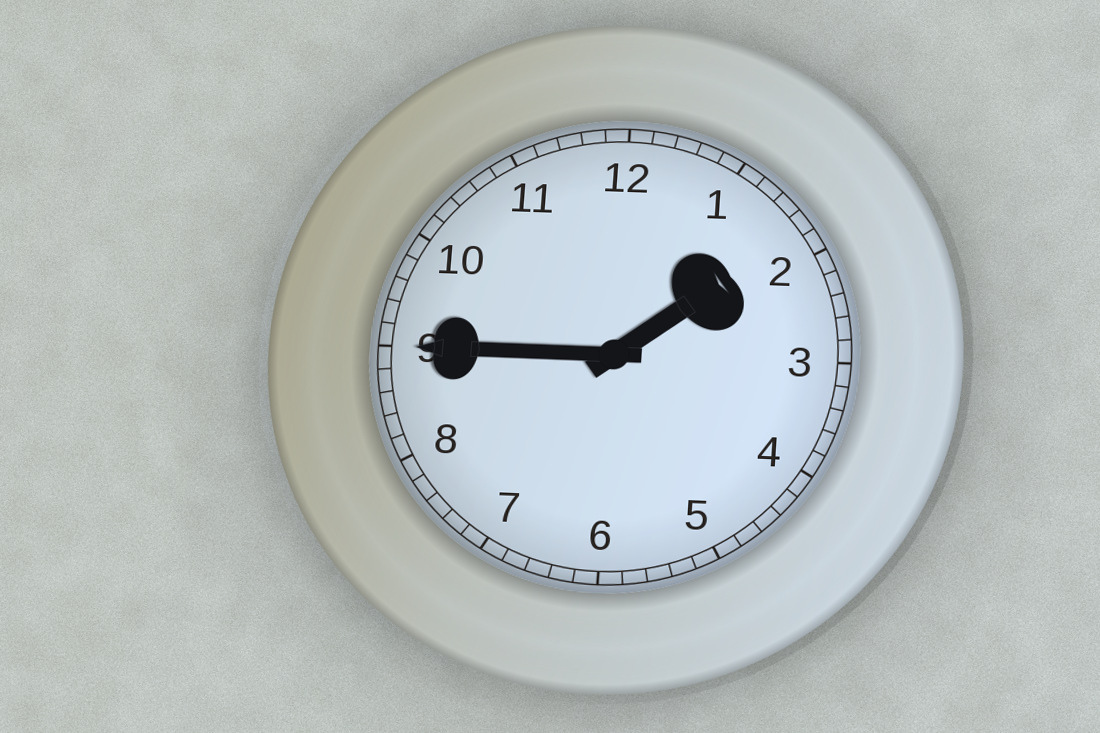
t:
1,45
